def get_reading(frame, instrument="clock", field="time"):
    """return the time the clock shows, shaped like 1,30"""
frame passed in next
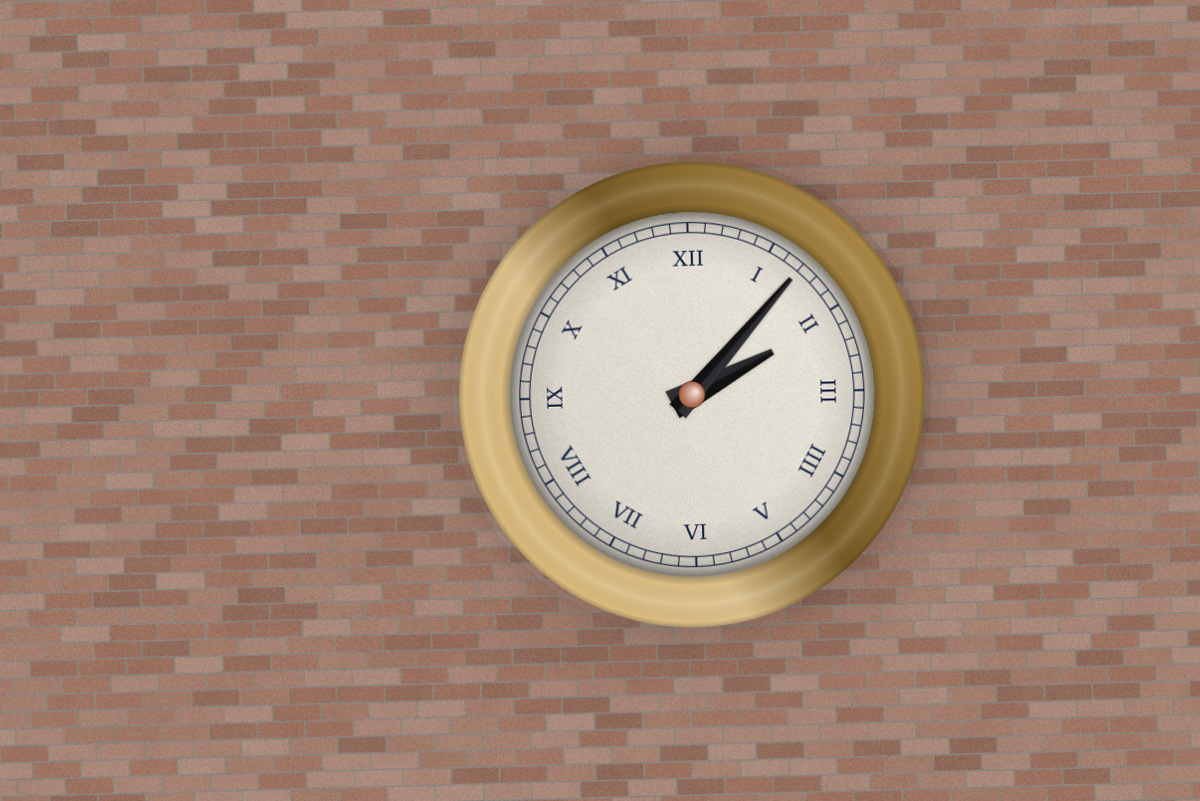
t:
2,07
